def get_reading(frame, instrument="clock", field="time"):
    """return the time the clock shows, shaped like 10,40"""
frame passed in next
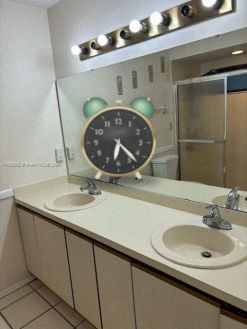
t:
6,23
